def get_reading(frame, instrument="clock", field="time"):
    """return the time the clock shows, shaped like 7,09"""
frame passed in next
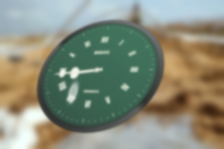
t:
8,44
